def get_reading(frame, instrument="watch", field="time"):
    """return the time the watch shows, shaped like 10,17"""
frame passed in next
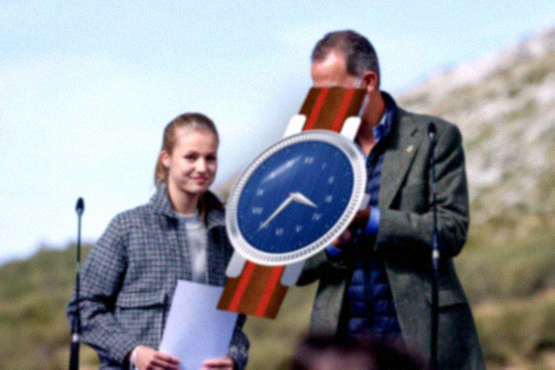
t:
3,35
